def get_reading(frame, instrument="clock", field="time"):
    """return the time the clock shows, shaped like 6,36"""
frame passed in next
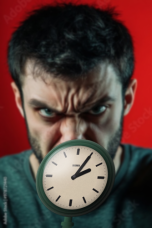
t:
2,05
